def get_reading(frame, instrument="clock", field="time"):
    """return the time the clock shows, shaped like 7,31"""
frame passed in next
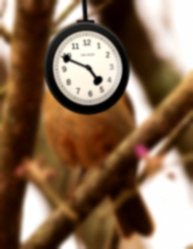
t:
4,49
